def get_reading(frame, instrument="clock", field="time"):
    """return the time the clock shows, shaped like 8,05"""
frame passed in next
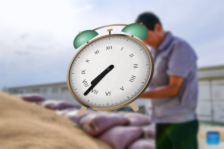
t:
7,37
